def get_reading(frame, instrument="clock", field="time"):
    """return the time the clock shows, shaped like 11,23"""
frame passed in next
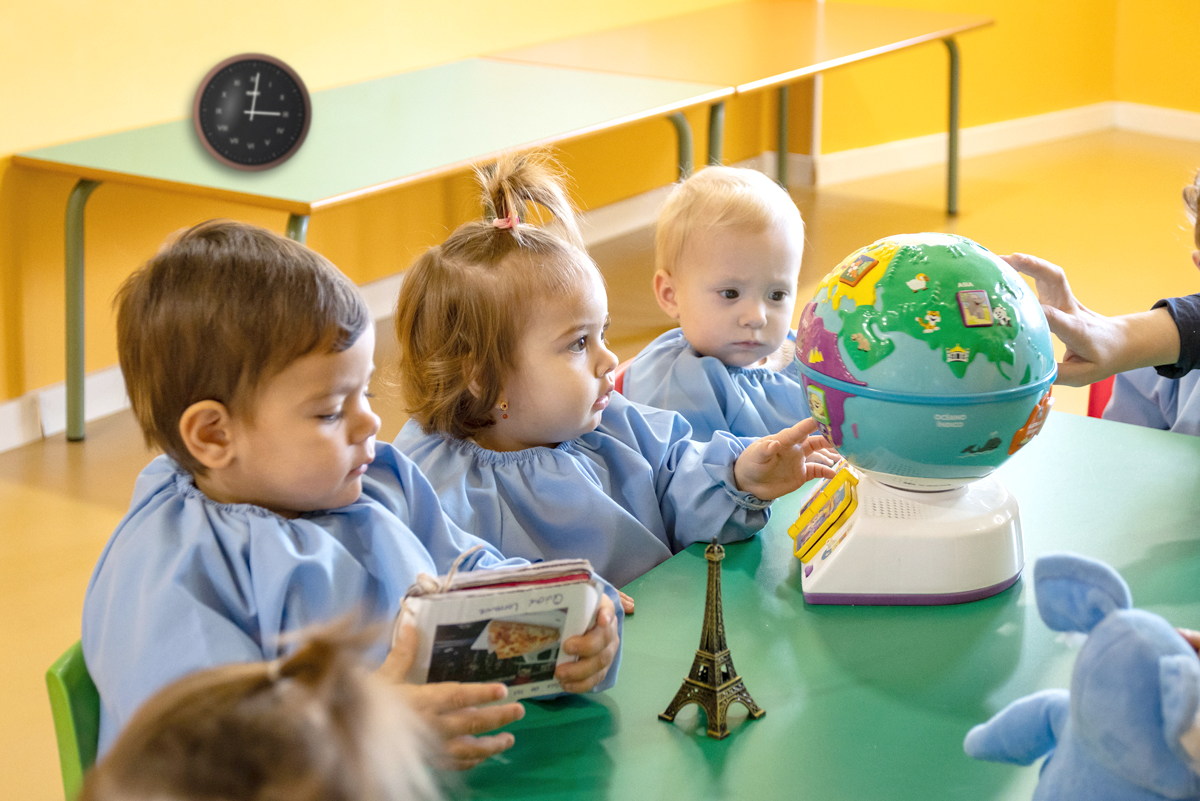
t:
3,01
